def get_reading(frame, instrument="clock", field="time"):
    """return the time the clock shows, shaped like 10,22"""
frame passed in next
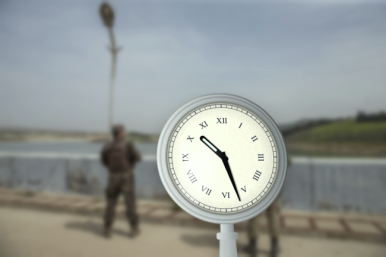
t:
10,27
